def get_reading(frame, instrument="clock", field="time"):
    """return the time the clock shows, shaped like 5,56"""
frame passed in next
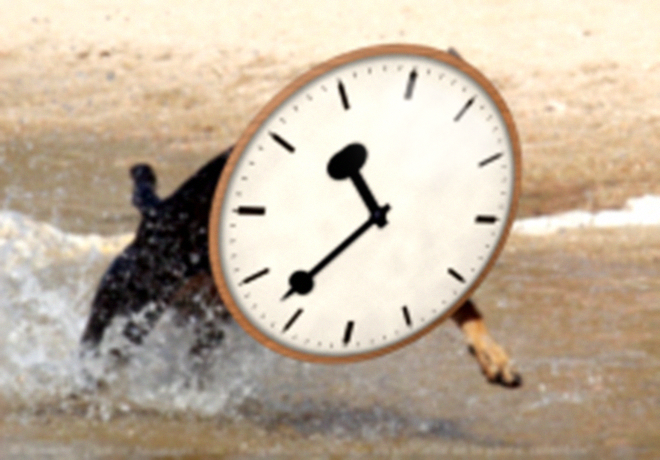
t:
10,37
